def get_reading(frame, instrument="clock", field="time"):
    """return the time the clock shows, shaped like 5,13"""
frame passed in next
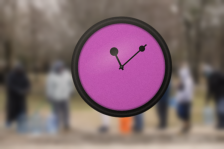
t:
11,08
